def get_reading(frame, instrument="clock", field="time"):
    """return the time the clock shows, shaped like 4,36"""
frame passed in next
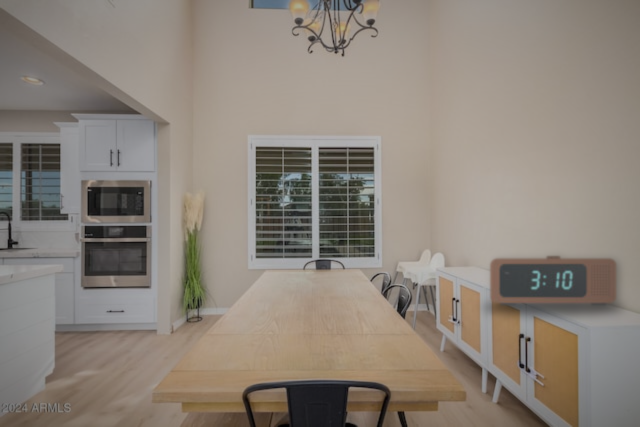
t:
3,10
